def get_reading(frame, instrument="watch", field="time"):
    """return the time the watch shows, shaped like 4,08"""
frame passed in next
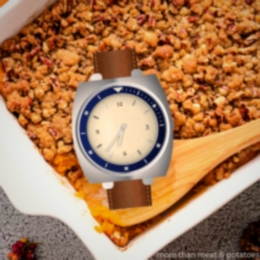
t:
6,37
